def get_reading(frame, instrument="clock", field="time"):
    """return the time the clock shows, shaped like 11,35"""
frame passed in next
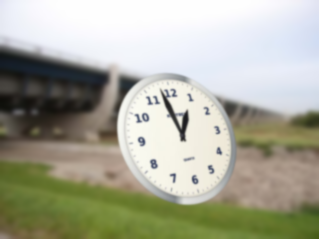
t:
12,58
